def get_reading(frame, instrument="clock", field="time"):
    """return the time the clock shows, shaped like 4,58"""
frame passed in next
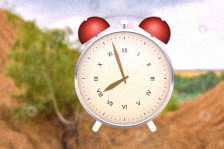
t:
7,57
